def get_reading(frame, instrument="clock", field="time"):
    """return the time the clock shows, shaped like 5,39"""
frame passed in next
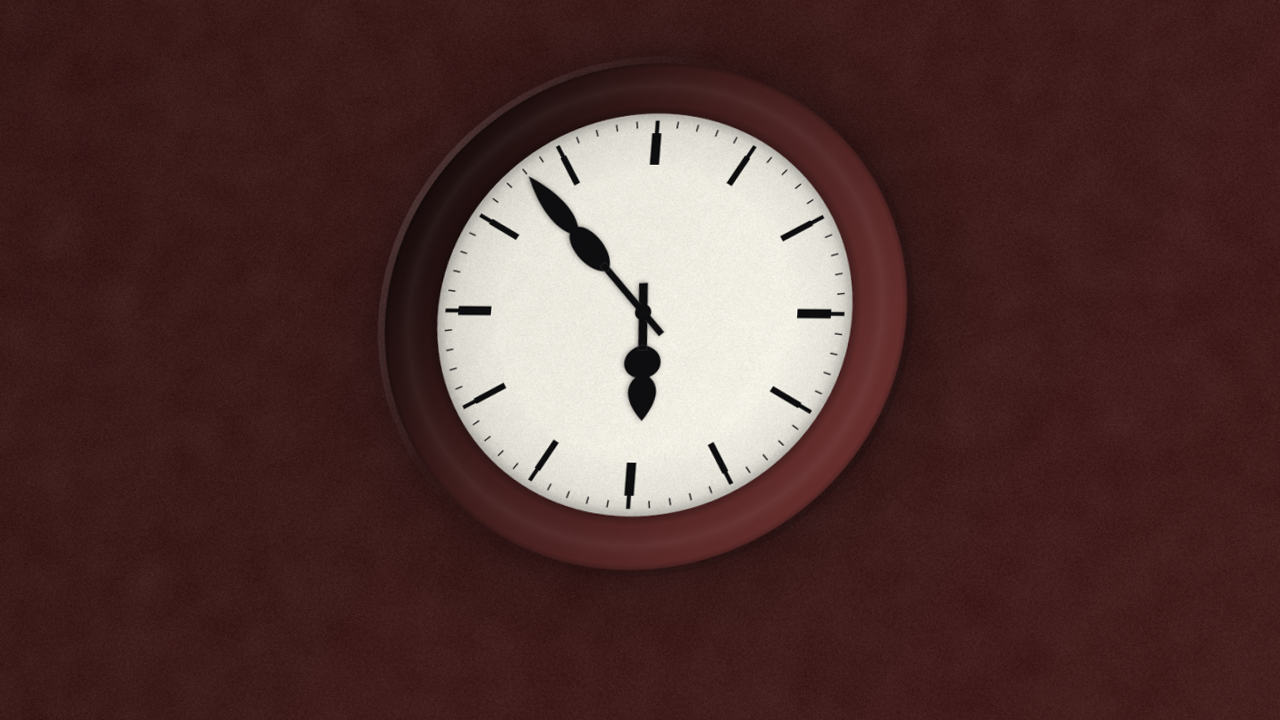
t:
5,53
